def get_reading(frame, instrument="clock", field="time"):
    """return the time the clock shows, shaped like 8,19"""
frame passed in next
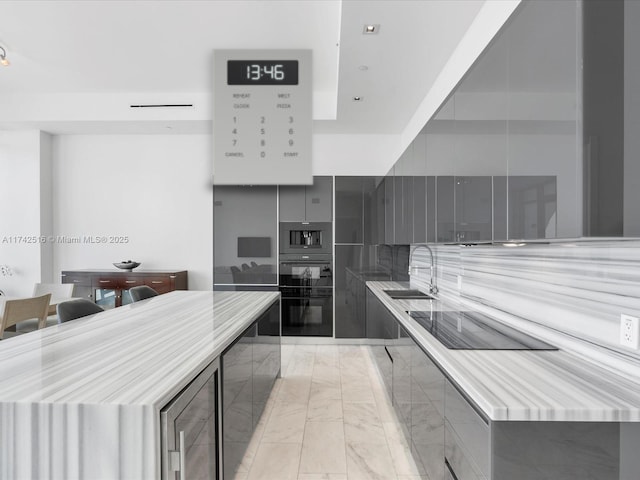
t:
13,46
